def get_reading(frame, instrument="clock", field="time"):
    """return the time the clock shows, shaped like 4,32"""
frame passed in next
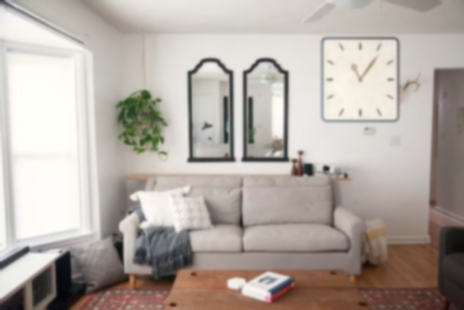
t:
11,06
